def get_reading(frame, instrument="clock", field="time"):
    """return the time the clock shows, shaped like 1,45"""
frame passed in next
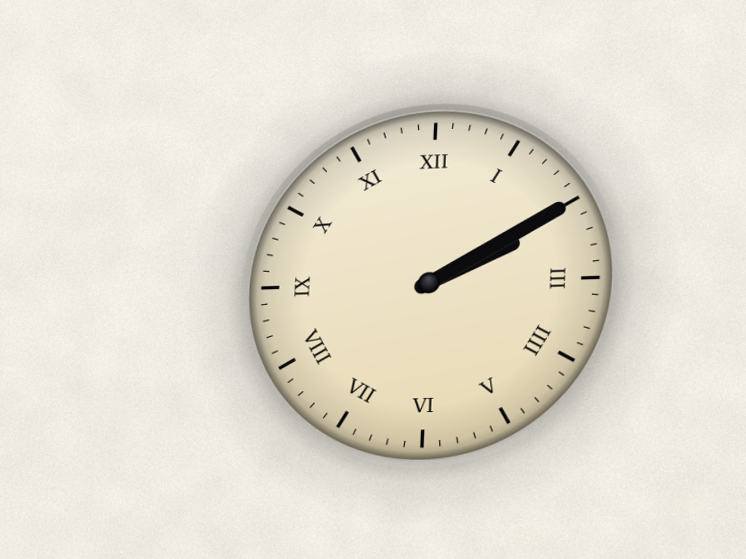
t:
2,10
